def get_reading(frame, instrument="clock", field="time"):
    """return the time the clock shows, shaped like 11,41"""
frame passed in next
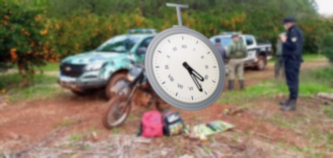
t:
4,26
